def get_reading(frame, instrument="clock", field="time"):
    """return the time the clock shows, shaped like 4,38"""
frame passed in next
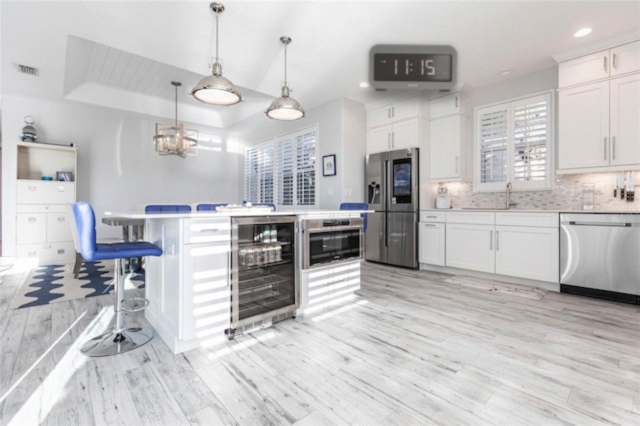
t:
11,15
